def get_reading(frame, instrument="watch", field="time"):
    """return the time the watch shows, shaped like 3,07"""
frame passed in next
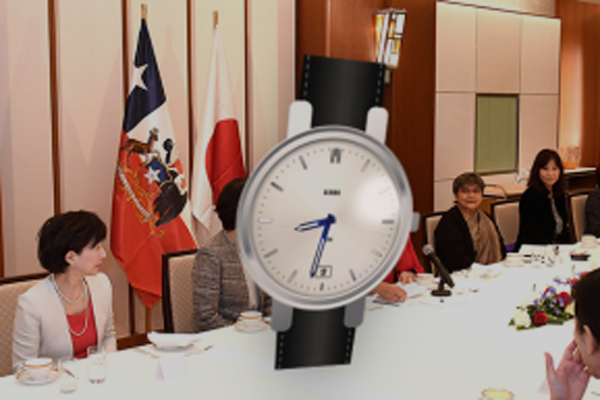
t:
8,32
